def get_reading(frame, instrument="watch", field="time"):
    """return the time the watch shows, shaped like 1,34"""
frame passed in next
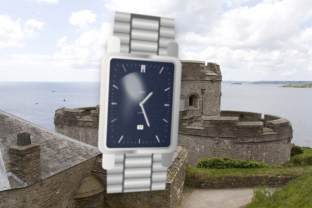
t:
1,26
